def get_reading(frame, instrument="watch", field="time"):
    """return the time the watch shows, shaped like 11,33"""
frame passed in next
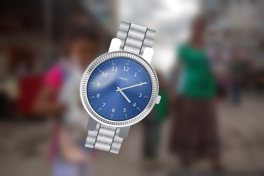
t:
4,10
